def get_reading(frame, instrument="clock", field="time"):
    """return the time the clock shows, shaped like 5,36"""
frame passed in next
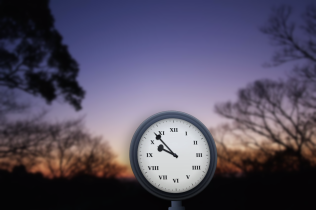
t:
9,53
